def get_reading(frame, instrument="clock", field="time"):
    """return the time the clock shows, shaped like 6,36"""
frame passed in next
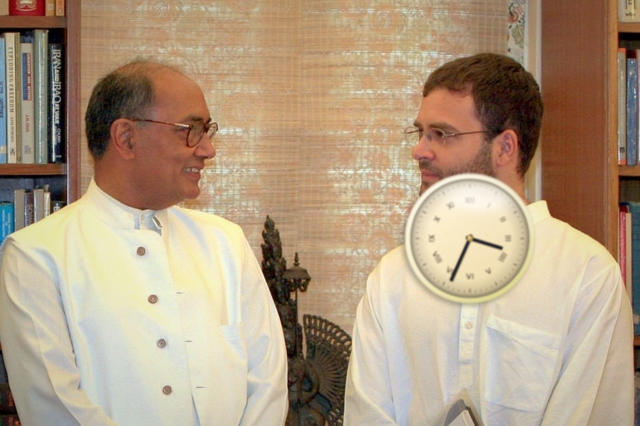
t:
3,34
